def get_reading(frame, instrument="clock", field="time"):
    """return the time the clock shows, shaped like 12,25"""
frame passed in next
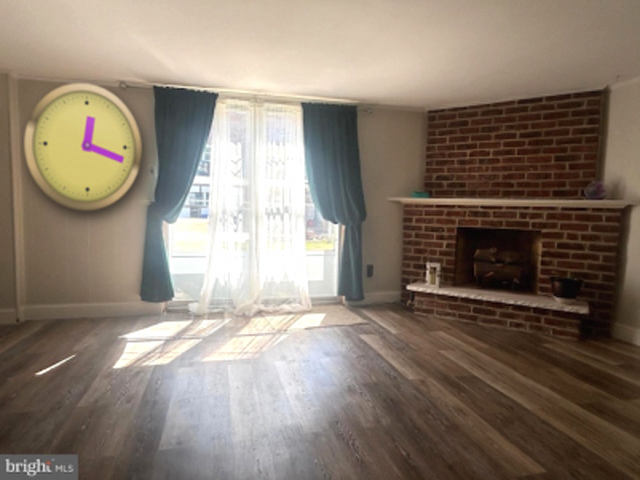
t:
12,18
